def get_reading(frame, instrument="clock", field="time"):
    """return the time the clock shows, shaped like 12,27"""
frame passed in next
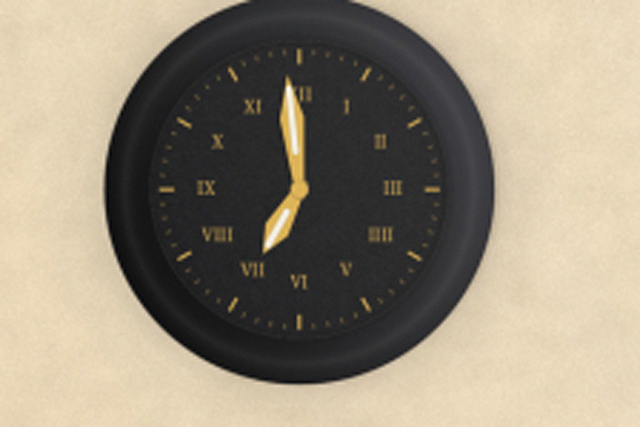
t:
6,59
